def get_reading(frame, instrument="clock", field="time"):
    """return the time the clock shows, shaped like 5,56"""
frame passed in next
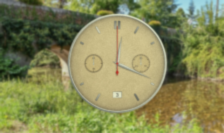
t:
12,19
